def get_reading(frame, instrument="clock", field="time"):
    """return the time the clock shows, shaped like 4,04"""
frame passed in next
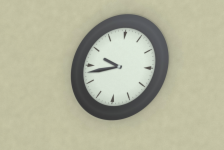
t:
9,43
